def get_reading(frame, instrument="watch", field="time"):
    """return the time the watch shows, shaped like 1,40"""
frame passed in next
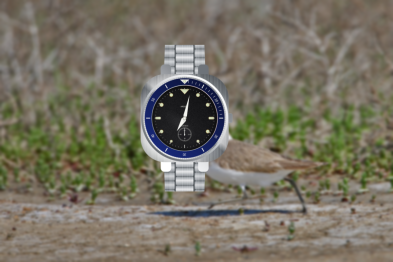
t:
7,02
